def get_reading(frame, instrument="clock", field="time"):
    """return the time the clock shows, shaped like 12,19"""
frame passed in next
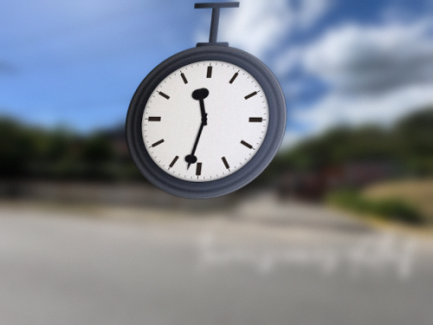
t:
11,32
